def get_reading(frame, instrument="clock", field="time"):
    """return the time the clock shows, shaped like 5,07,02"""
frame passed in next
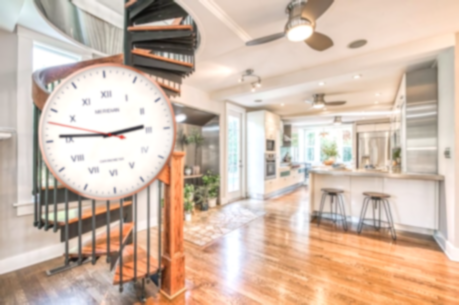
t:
2,45,48
